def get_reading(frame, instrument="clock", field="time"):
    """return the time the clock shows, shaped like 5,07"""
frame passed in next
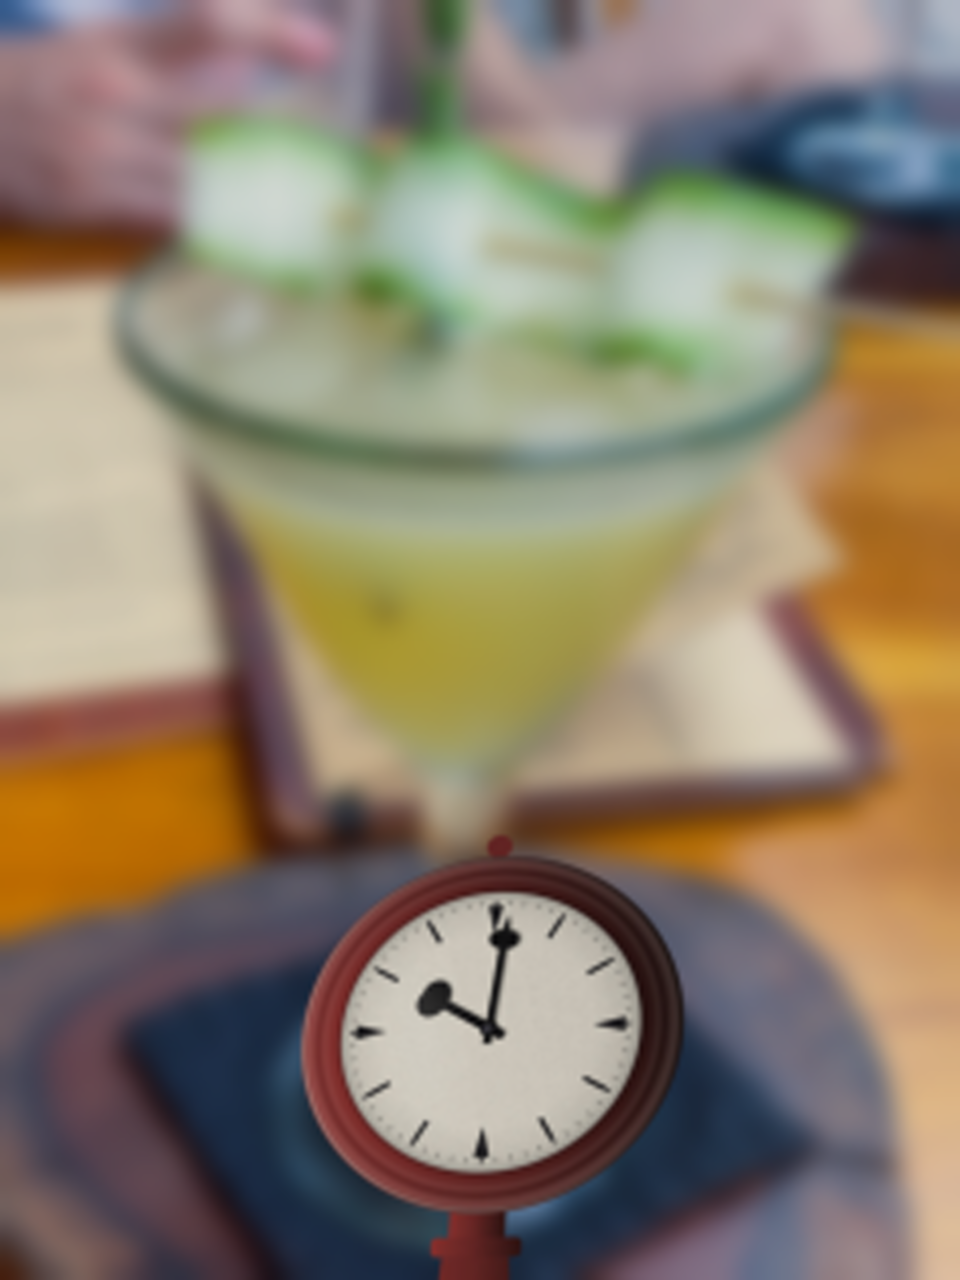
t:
10,01
